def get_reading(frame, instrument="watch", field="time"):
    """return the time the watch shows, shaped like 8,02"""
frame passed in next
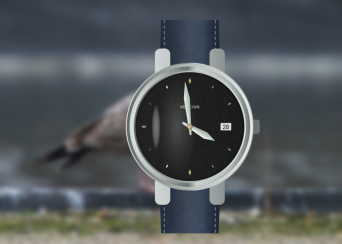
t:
3,59
